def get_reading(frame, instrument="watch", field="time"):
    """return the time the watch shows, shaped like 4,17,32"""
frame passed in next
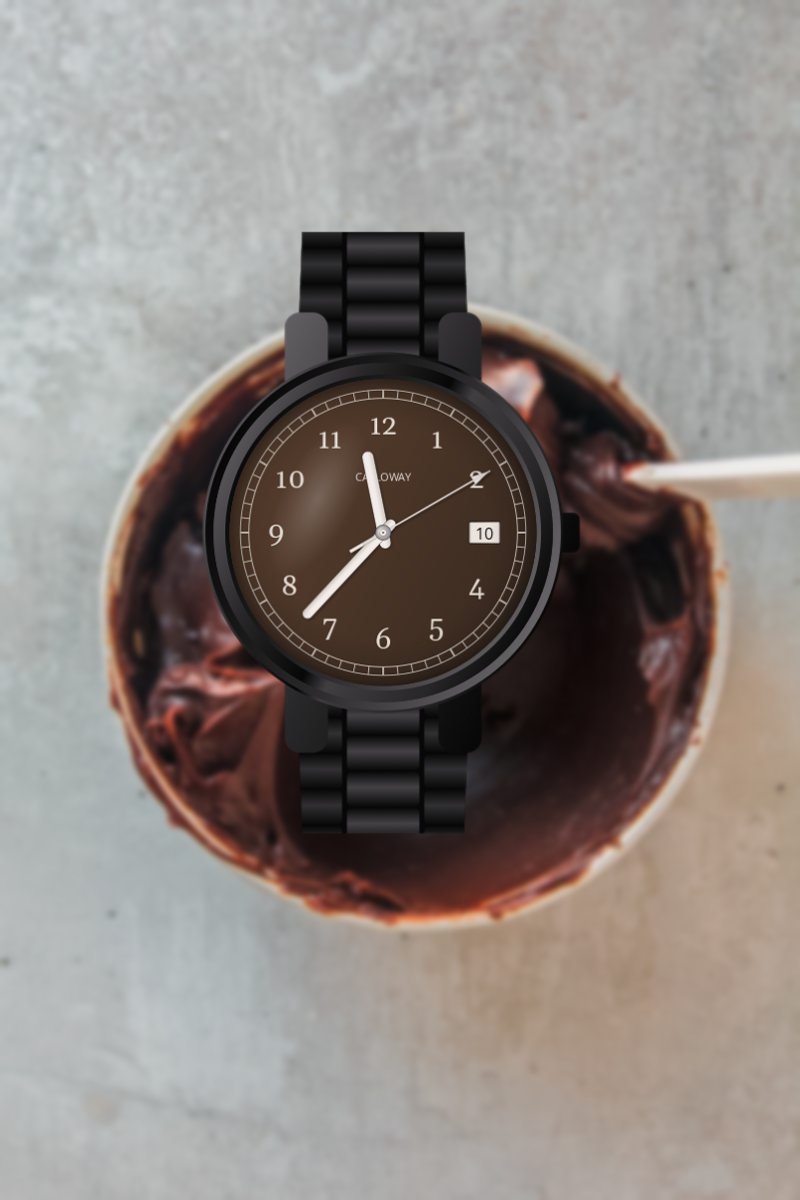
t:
11,37,10
